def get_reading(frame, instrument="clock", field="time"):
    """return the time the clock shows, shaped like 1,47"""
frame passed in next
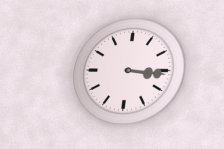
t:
3,16
